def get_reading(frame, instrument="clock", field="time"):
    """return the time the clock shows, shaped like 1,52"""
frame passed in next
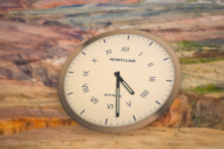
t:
4,28
